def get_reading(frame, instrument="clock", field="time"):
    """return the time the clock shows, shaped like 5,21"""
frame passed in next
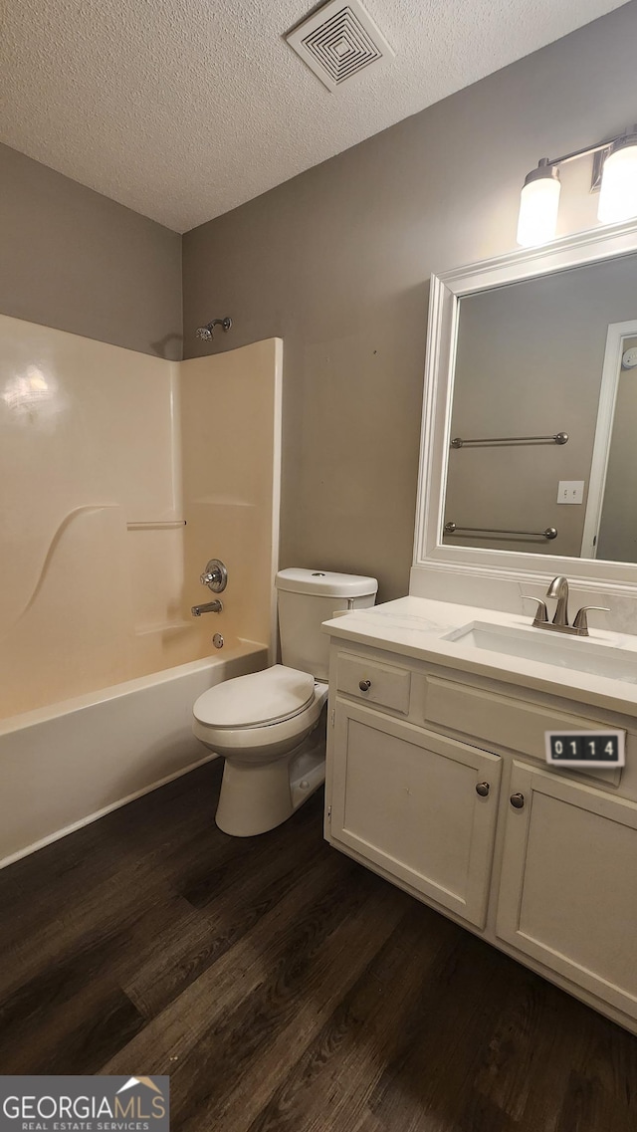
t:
1,14
